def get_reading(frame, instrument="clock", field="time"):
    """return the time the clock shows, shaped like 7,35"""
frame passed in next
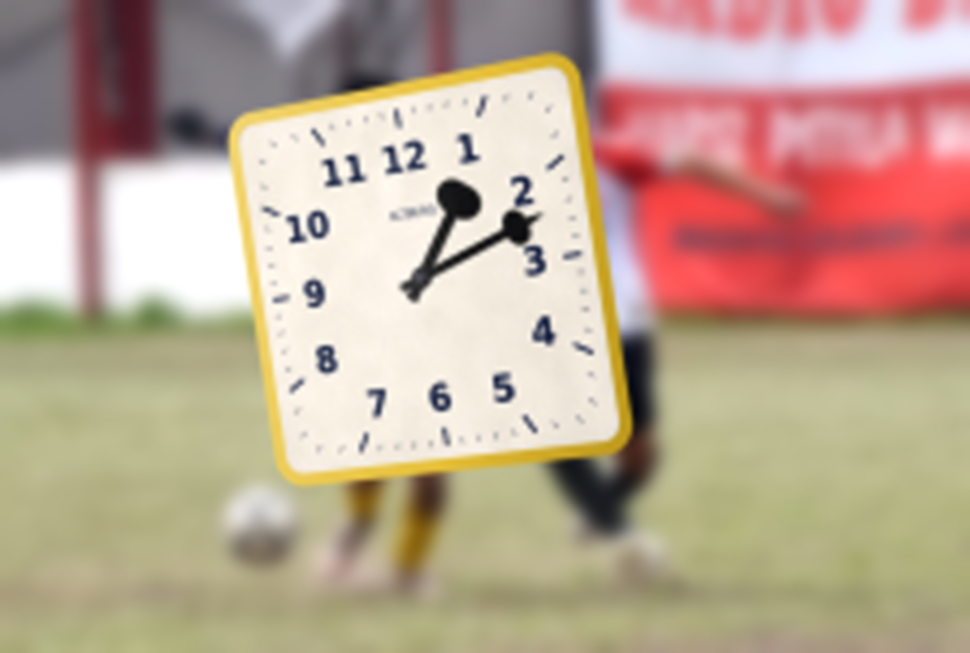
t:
1,12
